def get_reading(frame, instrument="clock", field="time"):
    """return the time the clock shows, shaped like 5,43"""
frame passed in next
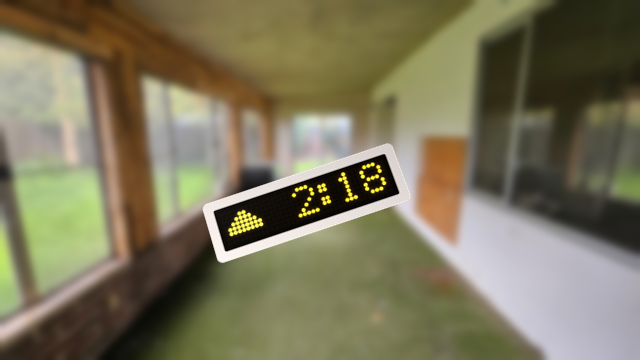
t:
2,18
